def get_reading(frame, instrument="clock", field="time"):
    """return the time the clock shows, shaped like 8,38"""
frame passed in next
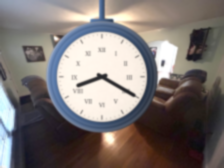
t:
8,20
